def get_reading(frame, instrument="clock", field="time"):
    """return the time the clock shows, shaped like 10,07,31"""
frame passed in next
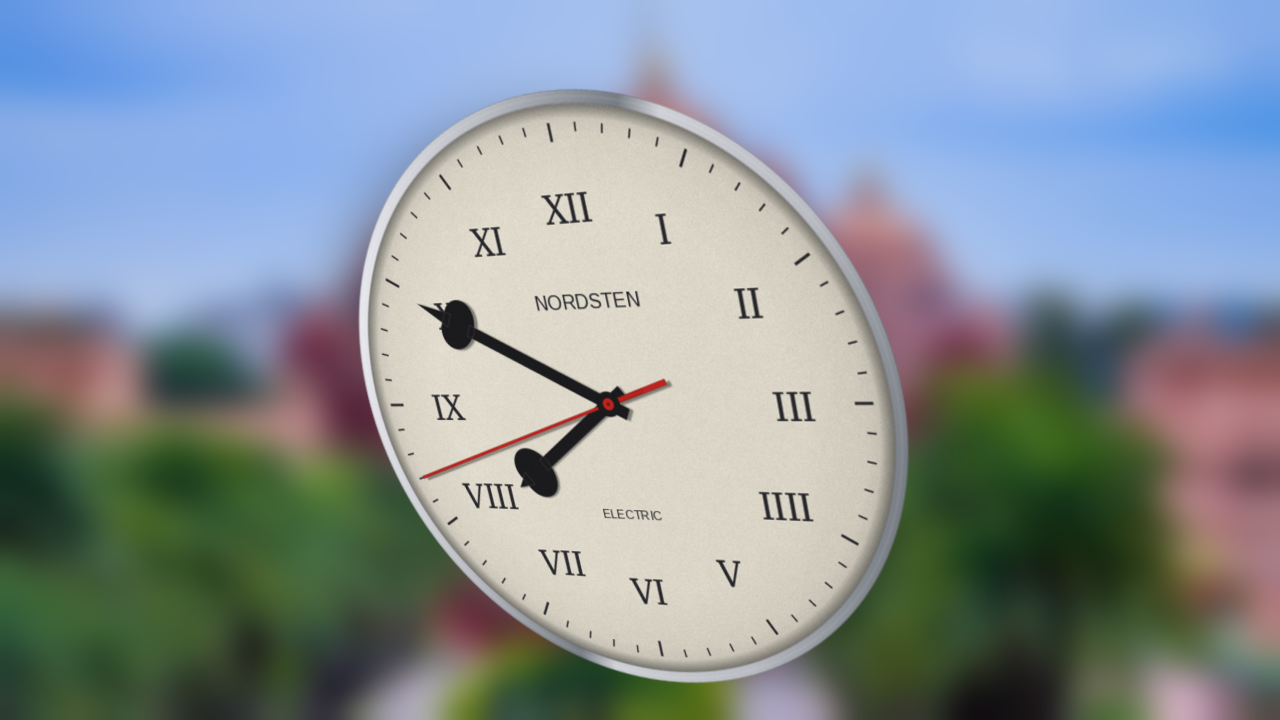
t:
7,49,42
